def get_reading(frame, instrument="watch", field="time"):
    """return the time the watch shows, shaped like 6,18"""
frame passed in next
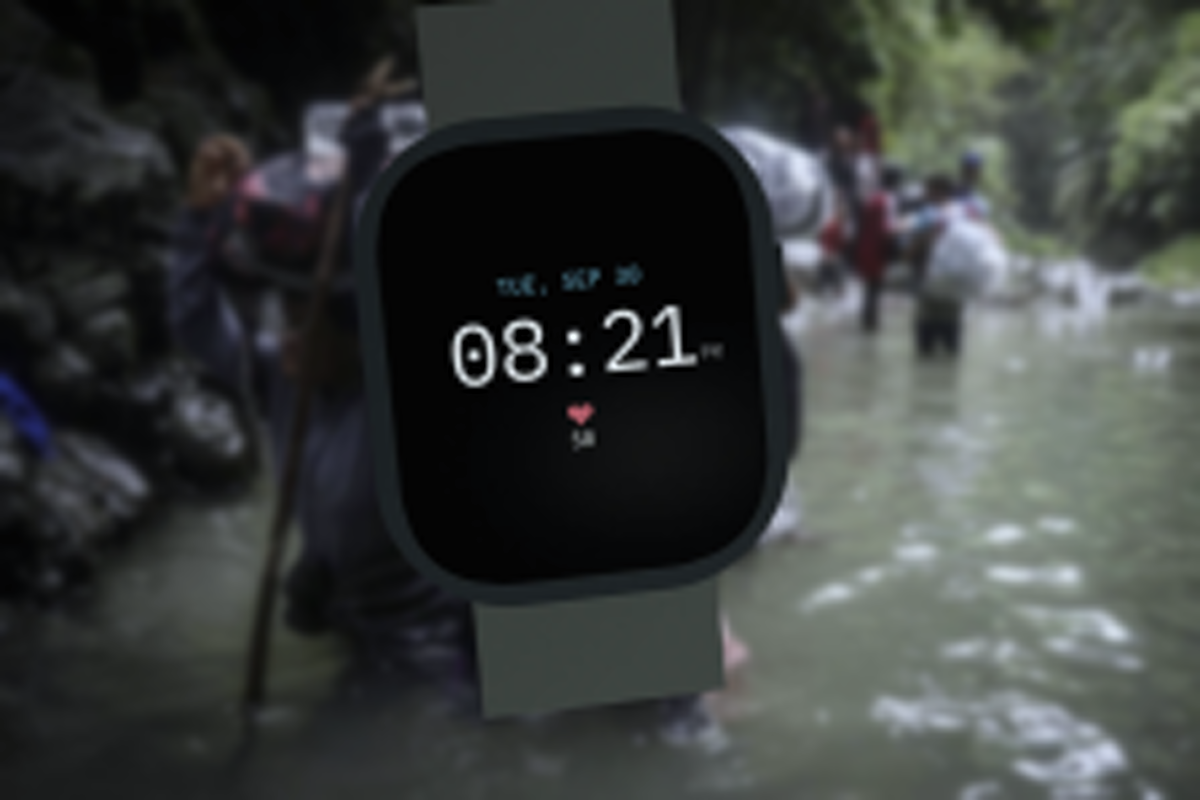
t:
8,21
